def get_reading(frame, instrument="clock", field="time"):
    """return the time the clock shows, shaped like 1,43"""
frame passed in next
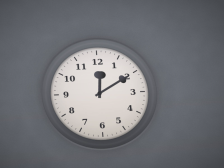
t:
12,10
